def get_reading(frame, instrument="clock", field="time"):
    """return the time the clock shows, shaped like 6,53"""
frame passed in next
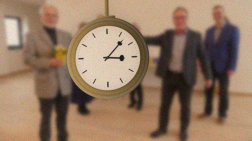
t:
3,07
